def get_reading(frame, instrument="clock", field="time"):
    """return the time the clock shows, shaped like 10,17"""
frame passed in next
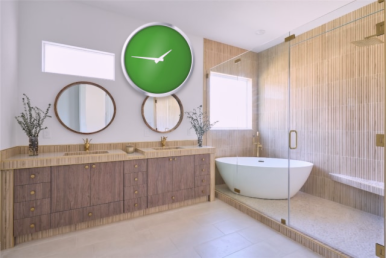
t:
1,46
